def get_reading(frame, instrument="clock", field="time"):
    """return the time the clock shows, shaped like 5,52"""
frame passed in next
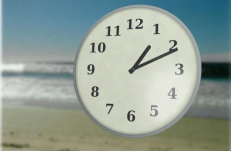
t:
1,11
